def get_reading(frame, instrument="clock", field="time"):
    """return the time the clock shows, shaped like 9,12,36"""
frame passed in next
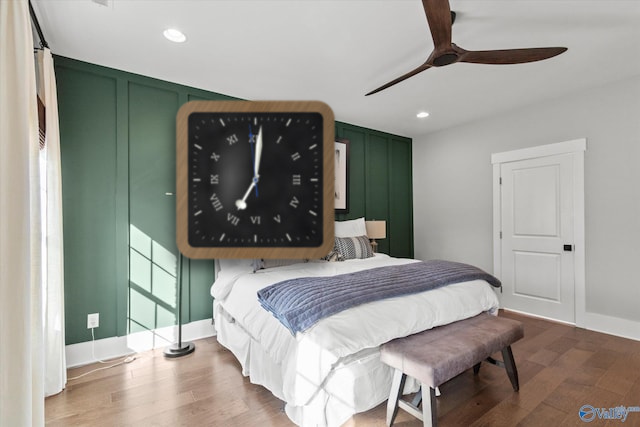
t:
7,00,59
